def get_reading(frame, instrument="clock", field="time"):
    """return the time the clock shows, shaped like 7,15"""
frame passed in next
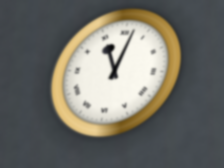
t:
11,02
